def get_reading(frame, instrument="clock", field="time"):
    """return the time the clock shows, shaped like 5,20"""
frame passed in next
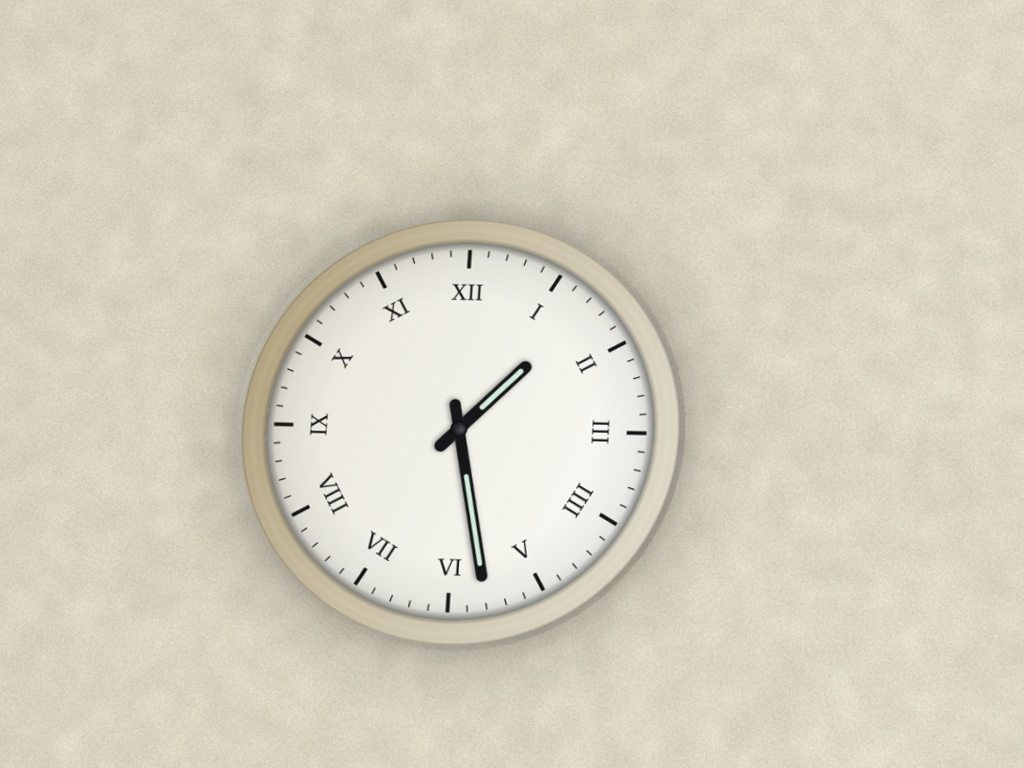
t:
1,28
